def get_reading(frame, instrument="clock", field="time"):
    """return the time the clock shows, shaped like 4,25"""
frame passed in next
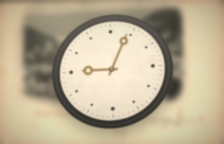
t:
9,04
